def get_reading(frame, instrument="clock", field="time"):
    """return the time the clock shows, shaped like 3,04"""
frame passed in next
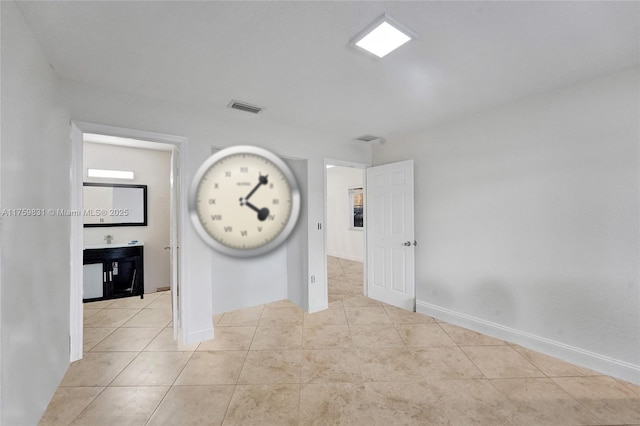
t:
4,07
